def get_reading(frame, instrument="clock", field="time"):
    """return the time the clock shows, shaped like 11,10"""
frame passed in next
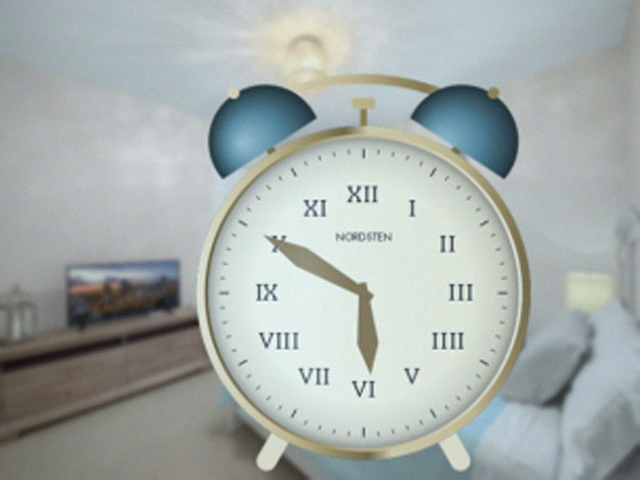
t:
5,50
